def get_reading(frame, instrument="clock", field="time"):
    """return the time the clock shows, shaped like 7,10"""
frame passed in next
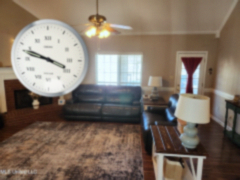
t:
3,48
